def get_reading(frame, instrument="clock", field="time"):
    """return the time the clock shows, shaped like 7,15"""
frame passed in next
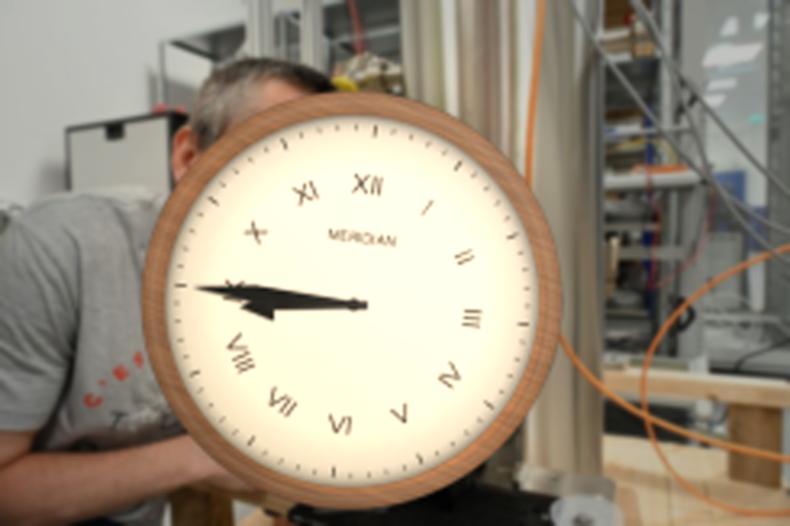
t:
8,45
